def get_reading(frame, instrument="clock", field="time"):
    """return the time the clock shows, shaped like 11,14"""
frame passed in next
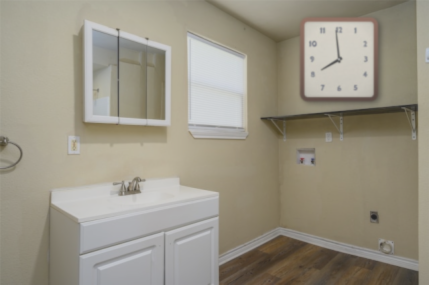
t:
7,59
